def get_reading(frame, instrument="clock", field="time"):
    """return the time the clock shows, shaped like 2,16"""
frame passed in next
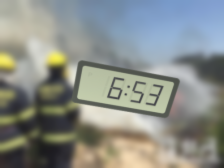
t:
6,53
